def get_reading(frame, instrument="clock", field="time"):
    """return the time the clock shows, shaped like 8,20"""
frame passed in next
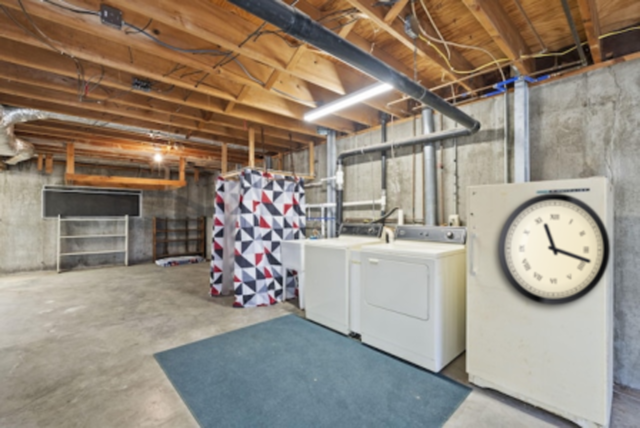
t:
11,18
